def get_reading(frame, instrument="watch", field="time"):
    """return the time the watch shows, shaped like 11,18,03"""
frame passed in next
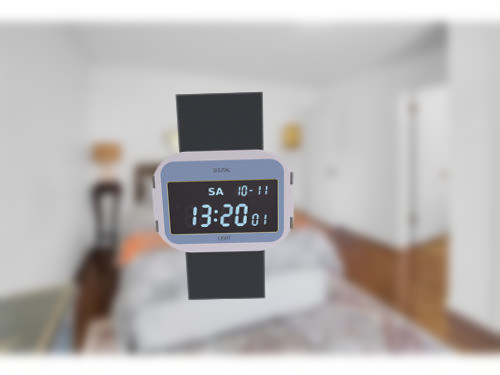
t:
13,20,01
